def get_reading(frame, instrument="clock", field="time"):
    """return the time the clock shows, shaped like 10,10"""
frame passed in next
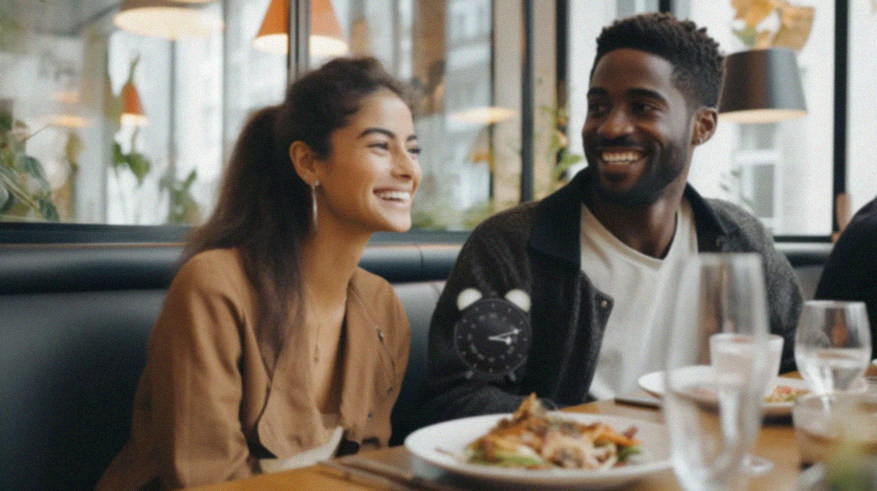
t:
3,12
